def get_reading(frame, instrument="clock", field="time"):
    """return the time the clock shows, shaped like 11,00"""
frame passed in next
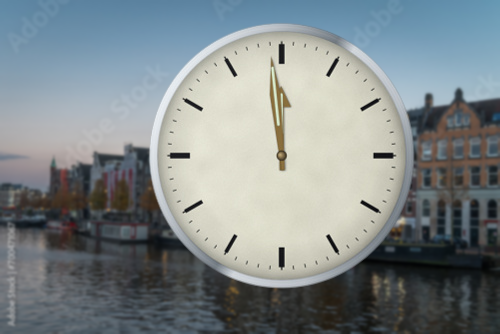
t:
11,59
